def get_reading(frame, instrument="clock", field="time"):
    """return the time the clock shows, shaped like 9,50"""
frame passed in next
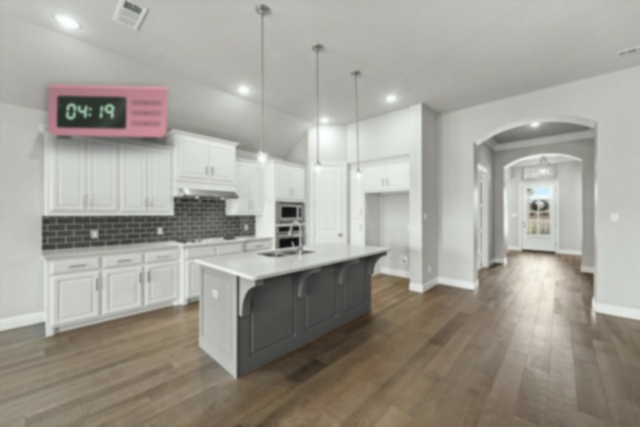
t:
4,19
